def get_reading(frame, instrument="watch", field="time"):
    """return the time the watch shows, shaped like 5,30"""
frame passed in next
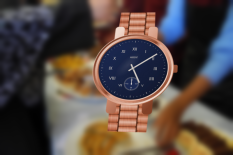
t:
5,09
